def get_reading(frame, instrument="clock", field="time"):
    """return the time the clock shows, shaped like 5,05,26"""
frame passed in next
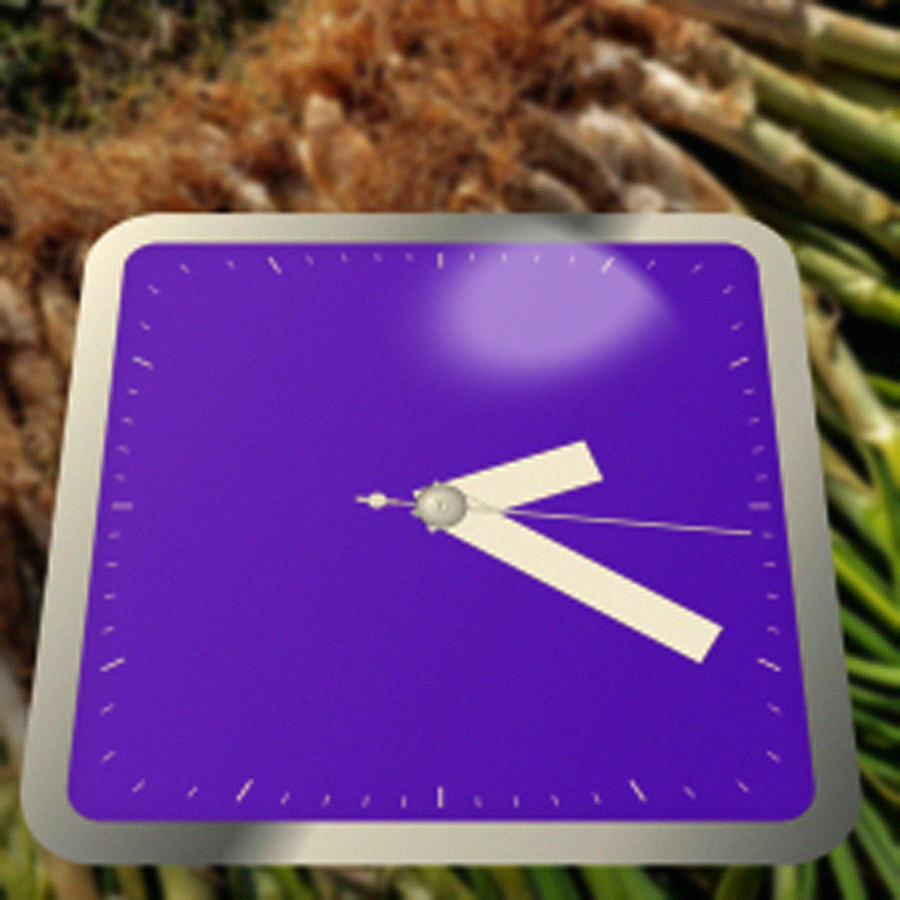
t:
2,20,16
